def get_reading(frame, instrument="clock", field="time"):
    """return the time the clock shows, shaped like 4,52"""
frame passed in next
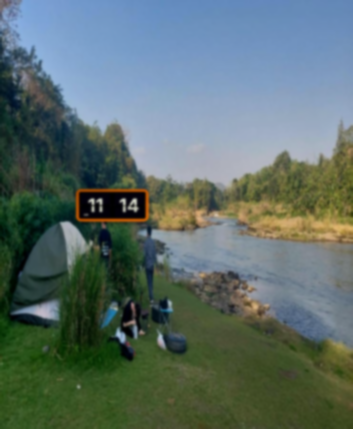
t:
11,14
